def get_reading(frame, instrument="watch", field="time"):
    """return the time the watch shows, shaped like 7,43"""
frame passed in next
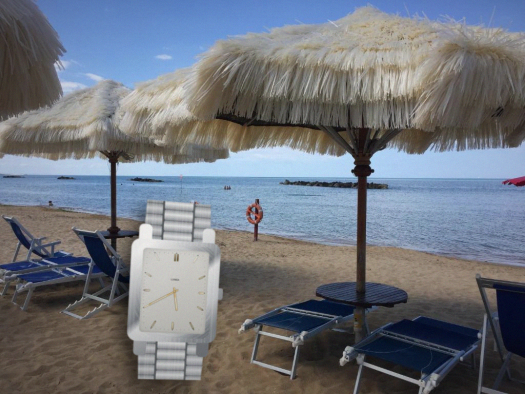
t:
5,40
